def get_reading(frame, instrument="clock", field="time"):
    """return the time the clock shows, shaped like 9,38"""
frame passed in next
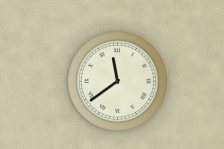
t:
11,39
